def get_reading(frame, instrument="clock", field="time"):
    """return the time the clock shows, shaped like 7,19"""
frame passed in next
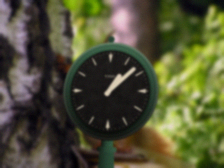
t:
1,08
